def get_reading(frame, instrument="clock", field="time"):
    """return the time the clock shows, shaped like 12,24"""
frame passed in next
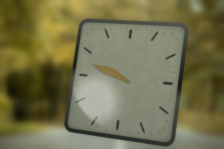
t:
9,48
